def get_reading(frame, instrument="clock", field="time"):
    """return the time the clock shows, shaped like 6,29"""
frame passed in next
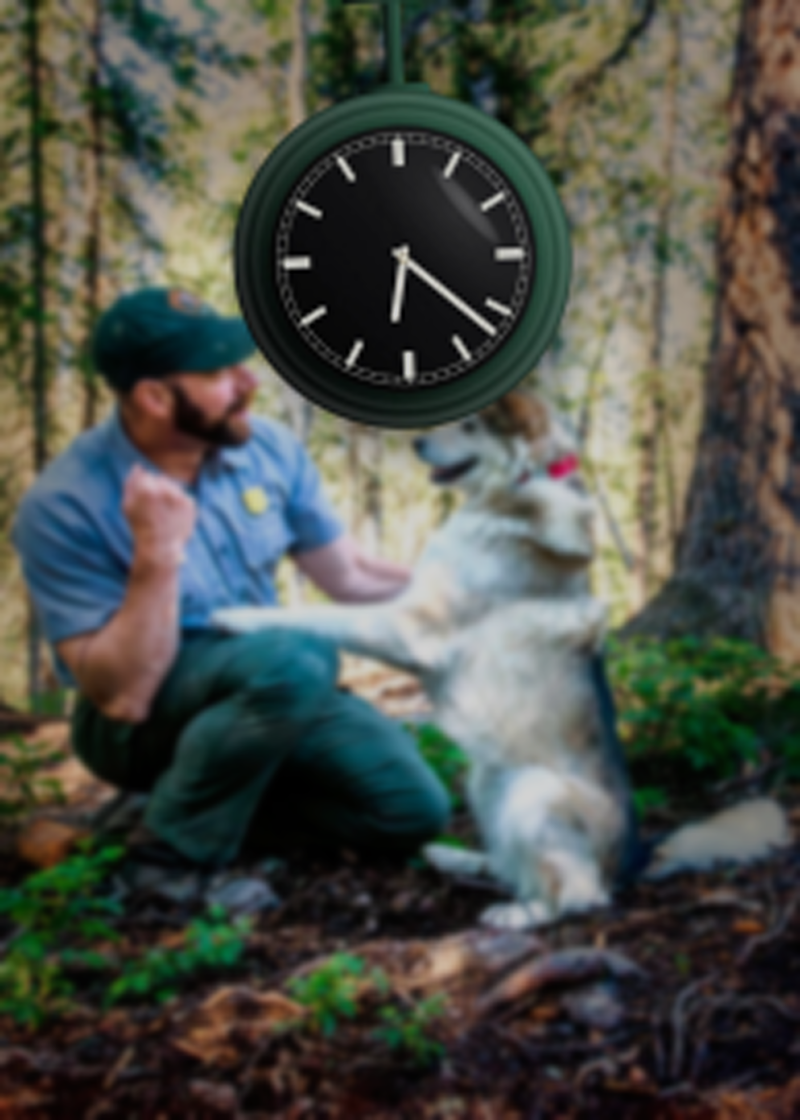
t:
6,22
